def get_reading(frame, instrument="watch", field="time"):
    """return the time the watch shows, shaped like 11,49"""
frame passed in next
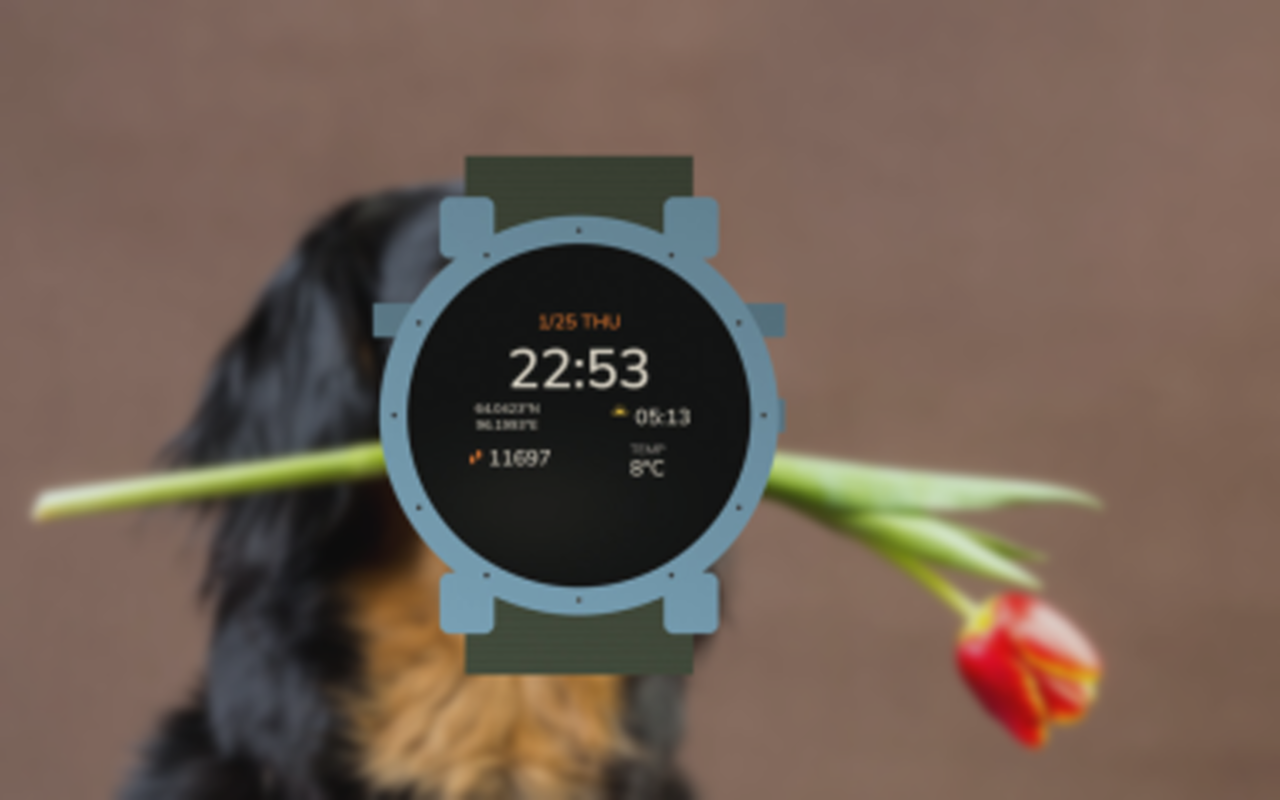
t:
22,53
